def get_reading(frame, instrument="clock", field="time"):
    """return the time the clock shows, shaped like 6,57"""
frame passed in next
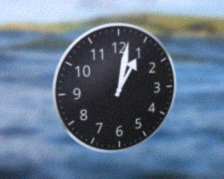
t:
1,02
